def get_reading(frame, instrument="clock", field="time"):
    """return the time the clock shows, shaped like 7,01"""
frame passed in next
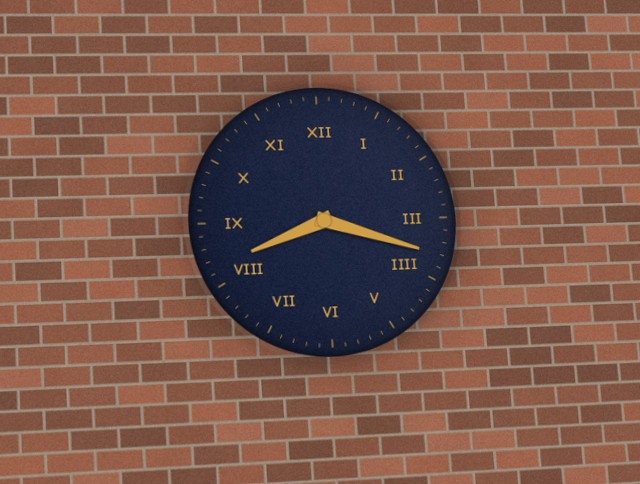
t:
8,18
